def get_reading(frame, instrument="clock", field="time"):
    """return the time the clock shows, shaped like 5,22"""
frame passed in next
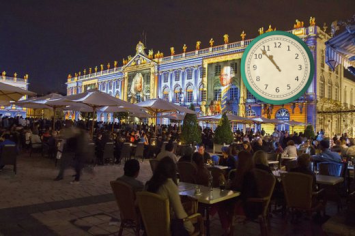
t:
10,53
